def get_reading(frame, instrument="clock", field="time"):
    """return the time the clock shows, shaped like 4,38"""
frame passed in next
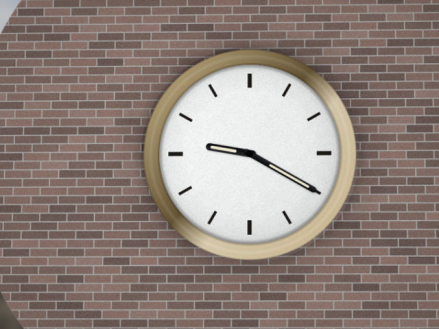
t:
9,20
